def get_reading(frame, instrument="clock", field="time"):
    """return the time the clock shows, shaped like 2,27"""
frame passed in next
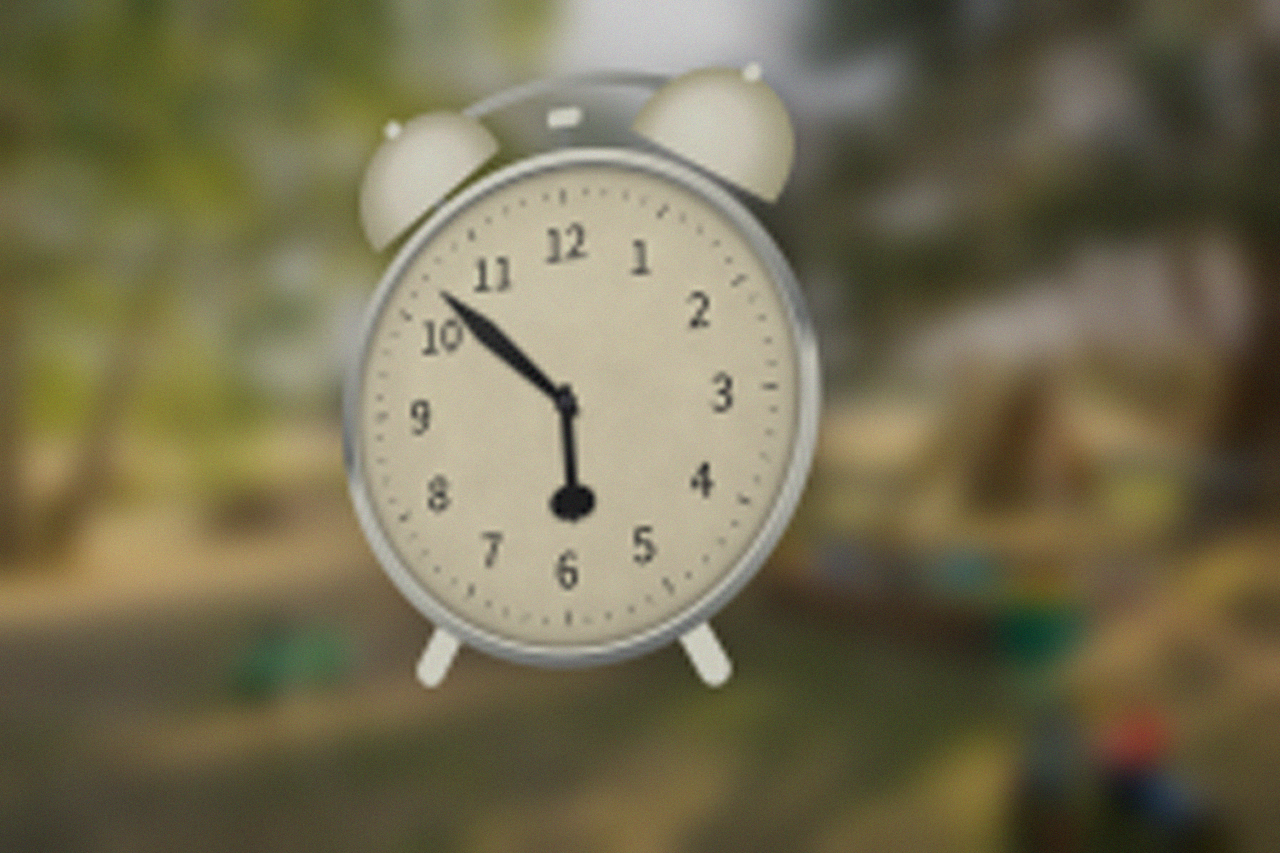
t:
5,52
